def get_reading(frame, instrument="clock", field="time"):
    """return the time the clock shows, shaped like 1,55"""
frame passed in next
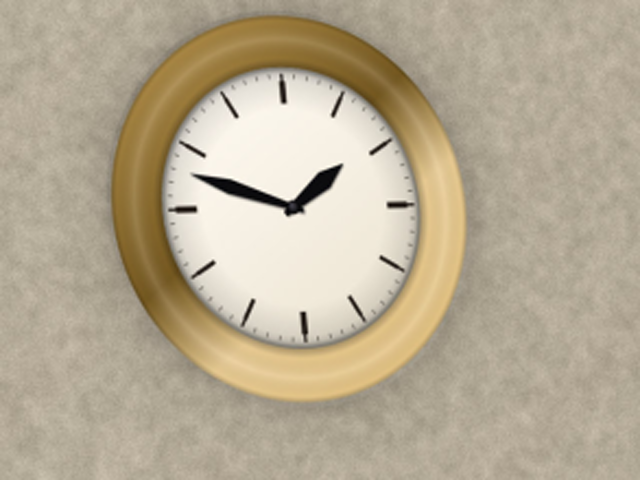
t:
1,48
